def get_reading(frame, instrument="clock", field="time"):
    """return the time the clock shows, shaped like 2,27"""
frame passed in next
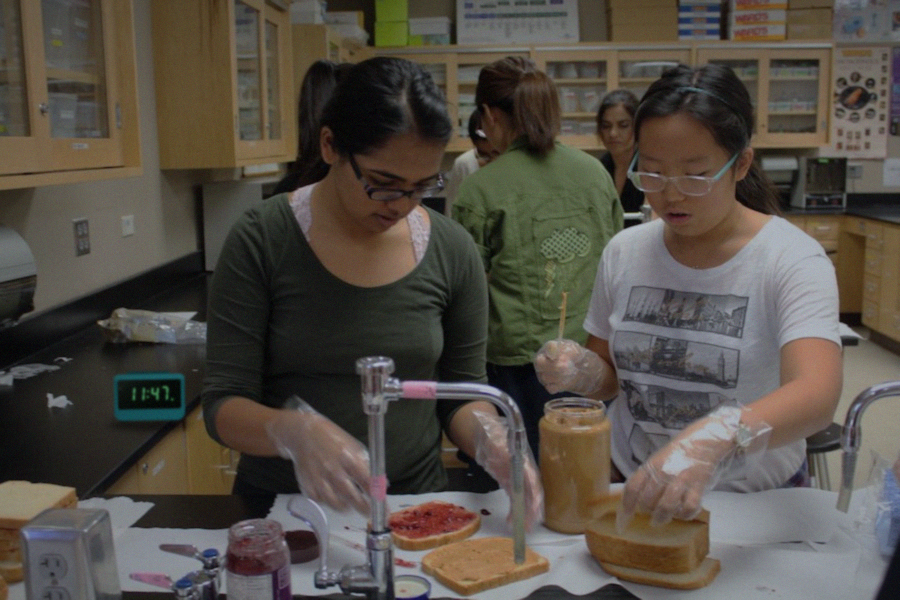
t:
11,47
